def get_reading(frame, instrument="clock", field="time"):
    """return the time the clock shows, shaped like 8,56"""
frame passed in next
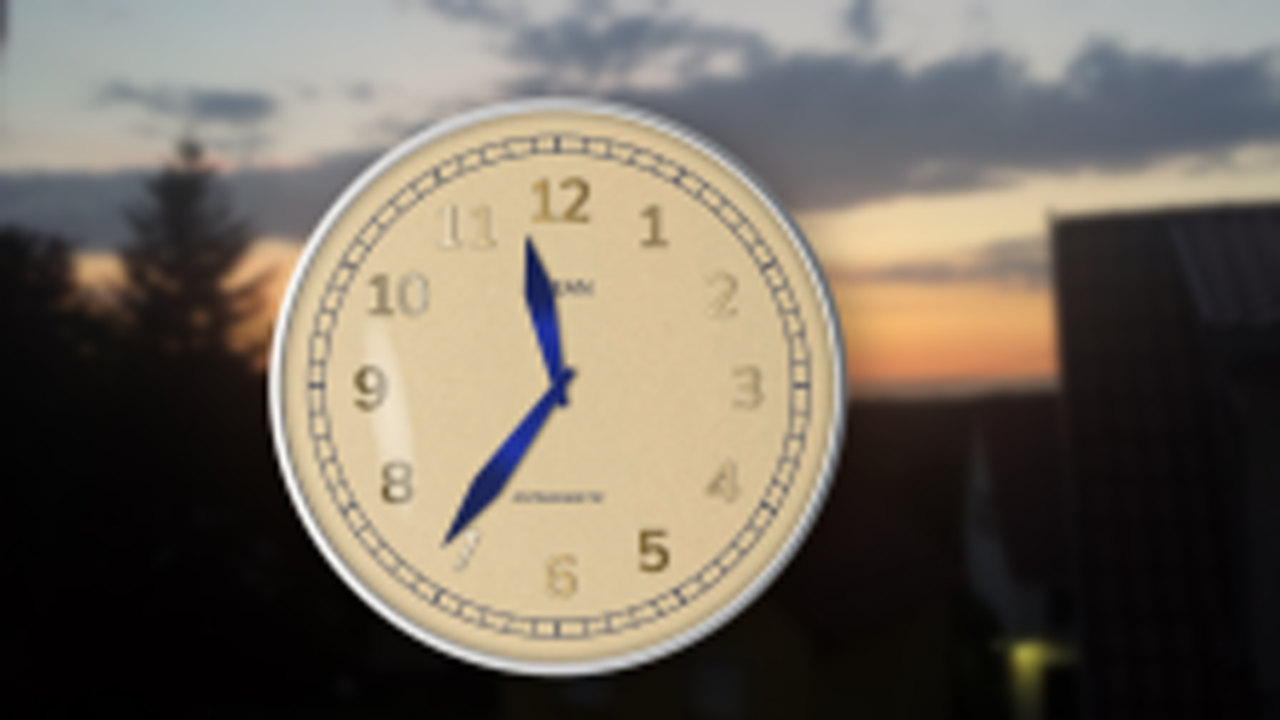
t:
11,36
